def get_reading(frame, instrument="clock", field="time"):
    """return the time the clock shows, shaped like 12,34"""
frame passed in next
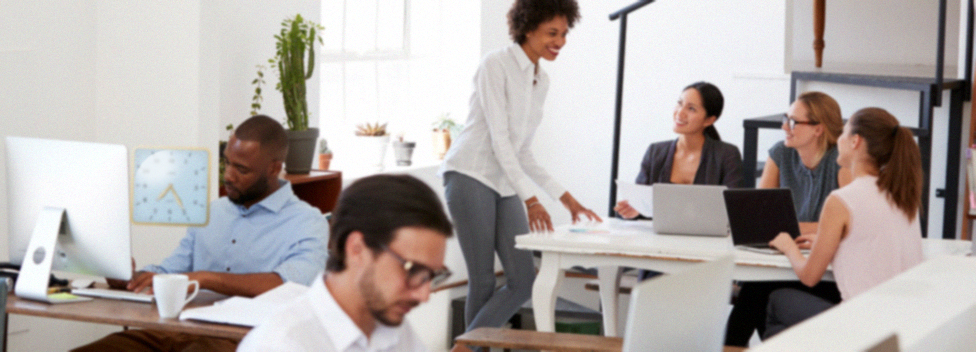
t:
7,25
